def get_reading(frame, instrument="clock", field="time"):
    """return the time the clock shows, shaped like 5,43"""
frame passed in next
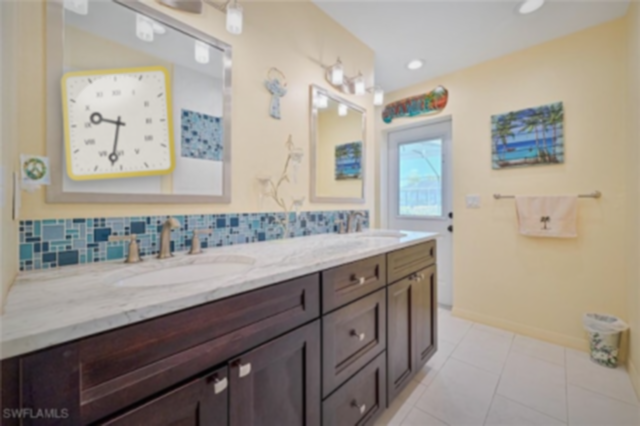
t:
9,32
